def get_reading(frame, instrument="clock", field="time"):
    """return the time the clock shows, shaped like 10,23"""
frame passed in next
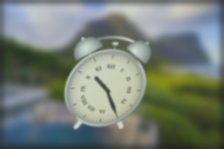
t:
10,25
